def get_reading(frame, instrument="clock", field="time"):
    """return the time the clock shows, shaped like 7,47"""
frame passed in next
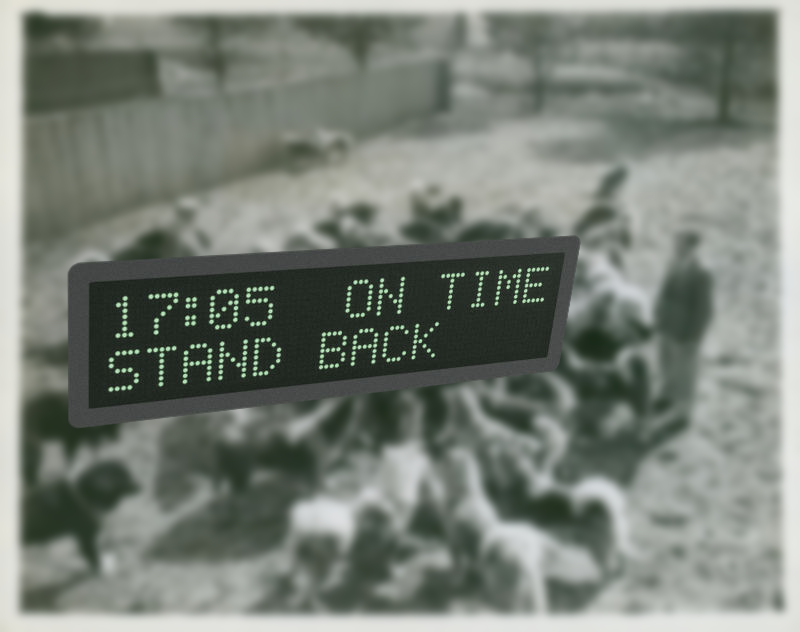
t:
17,05
